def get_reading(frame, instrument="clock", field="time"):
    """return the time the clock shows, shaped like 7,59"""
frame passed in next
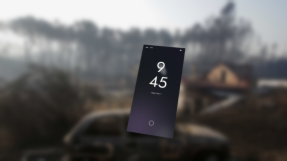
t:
9,45
